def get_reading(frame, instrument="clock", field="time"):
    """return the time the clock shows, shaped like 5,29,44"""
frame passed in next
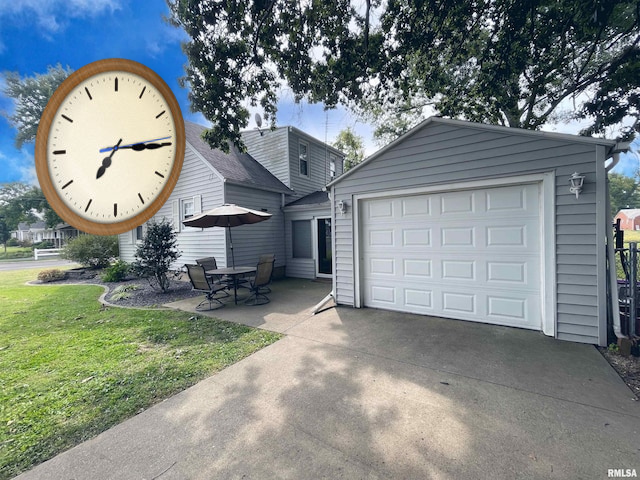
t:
7,15,14
